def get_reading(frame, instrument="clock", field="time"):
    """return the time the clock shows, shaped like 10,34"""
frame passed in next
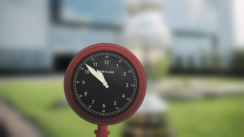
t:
10,52
